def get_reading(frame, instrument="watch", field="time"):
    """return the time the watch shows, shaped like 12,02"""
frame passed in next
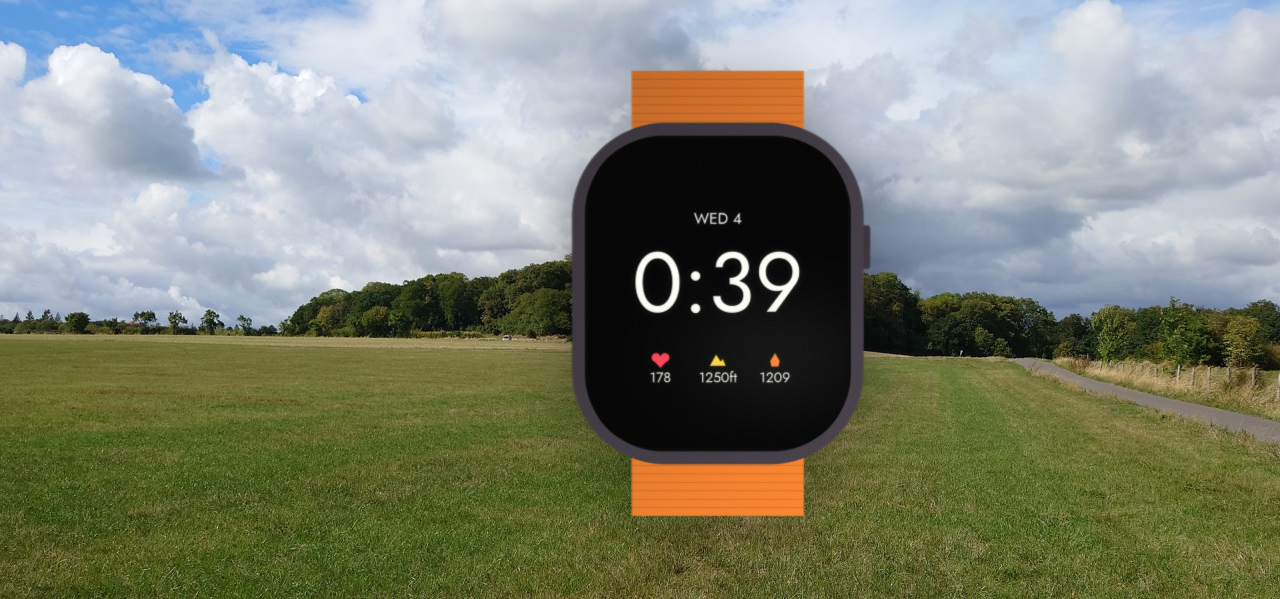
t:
0,39
